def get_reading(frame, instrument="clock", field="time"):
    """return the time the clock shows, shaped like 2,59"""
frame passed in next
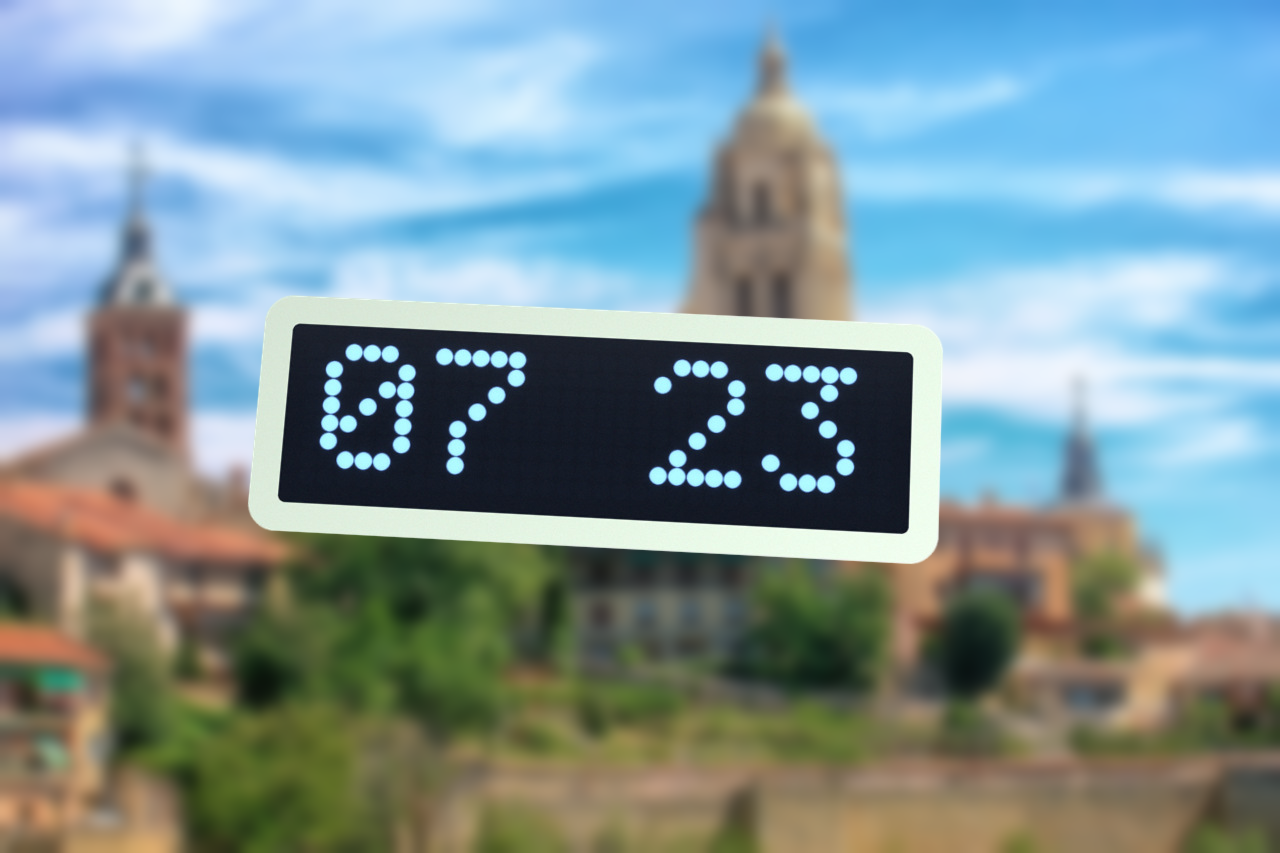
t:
7,23
